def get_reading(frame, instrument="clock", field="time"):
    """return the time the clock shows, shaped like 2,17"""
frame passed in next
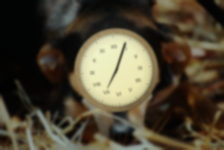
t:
7,04
